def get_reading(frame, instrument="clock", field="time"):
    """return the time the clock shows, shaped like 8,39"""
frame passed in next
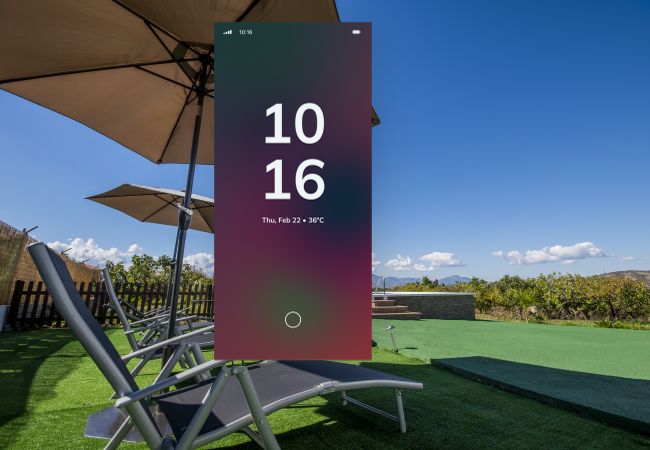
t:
10,16
